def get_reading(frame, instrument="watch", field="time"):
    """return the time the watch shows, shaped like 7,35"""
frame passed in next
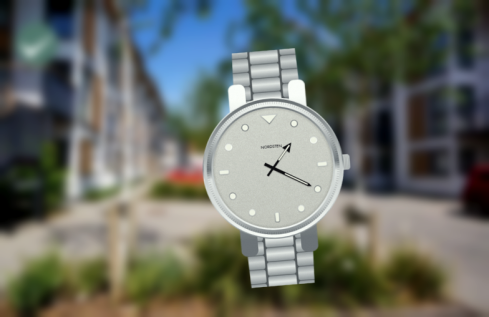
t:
1,20
